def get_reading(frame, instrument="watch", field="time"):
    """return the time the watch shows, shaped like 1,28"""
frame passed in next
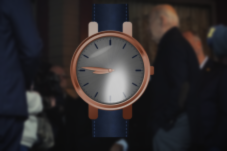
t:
8,46
